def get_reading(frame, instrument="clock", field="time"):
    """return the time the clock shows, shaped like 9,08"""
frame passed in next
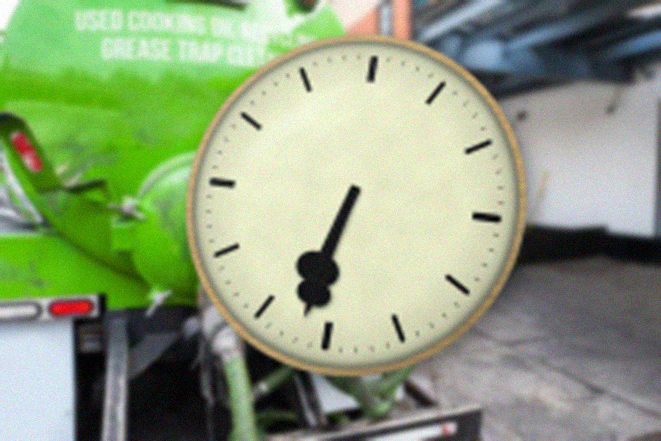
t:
6,32
